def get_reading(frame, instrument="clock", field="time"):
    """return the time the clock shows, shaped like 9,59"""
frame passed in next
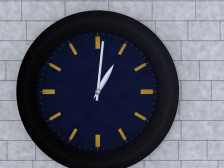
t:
1,01
